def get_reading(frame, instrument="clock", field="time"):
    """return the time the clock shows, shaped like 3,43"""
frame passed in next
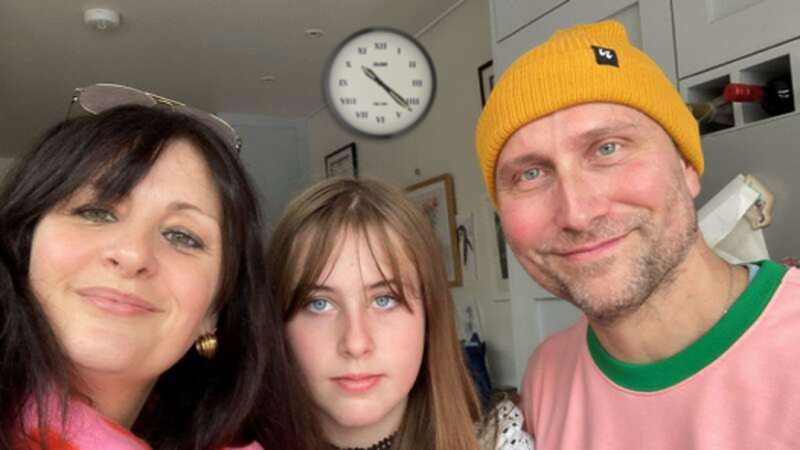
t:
10,22
